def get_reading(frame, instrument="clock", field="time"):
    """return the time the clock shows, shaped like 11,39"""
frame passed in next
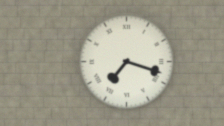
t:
7,18
